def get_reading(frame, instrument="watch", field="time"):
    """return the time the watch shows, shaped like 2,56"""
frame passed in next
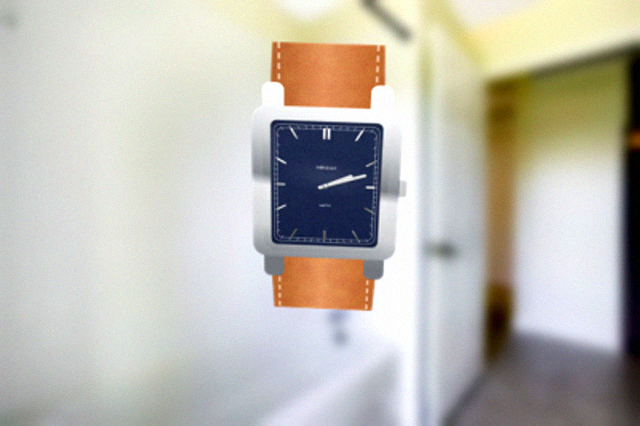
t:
2,12
